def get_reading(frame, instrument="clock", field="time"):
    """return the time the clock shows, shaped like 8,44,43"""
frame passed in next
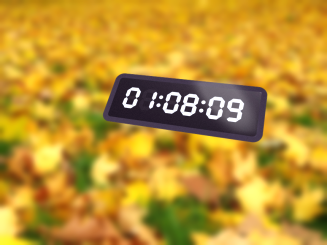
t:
1,08,09
